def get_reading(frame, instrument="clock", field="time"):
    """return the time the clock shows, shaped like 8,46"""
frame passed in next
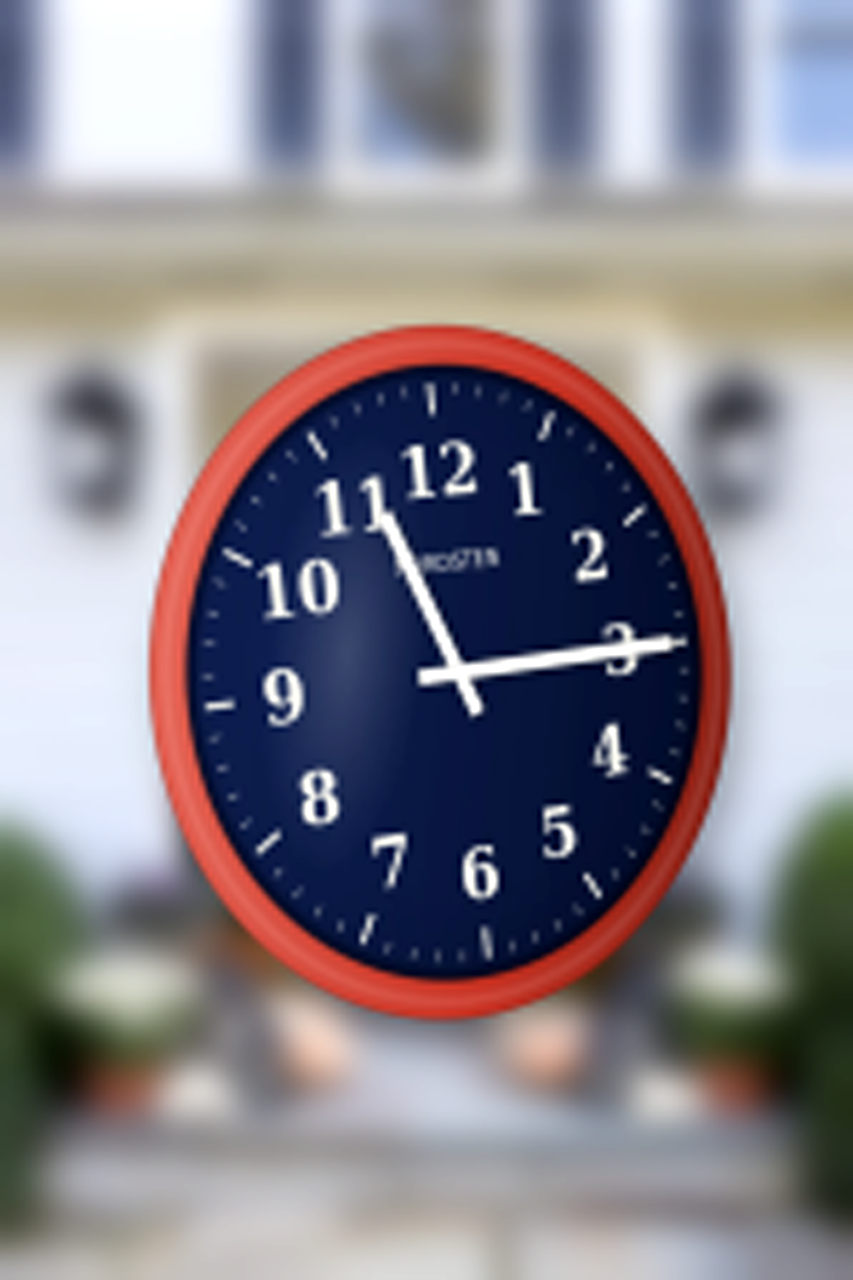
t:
11,15
